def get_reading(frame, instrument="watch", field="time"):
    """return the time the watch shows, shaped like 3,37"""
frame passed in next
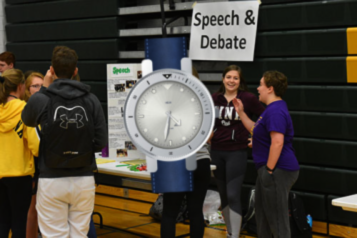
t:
4,32
